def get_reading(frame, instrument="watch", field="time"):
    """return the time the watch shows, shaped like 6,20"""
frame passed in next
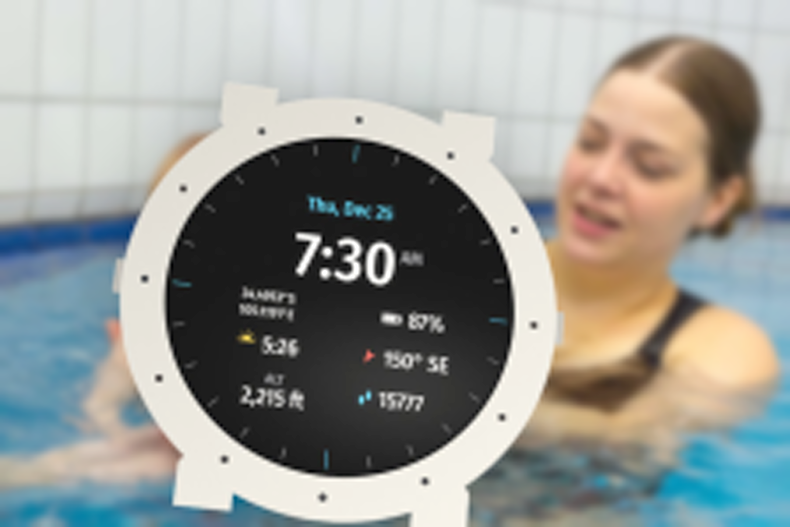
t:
7,30
